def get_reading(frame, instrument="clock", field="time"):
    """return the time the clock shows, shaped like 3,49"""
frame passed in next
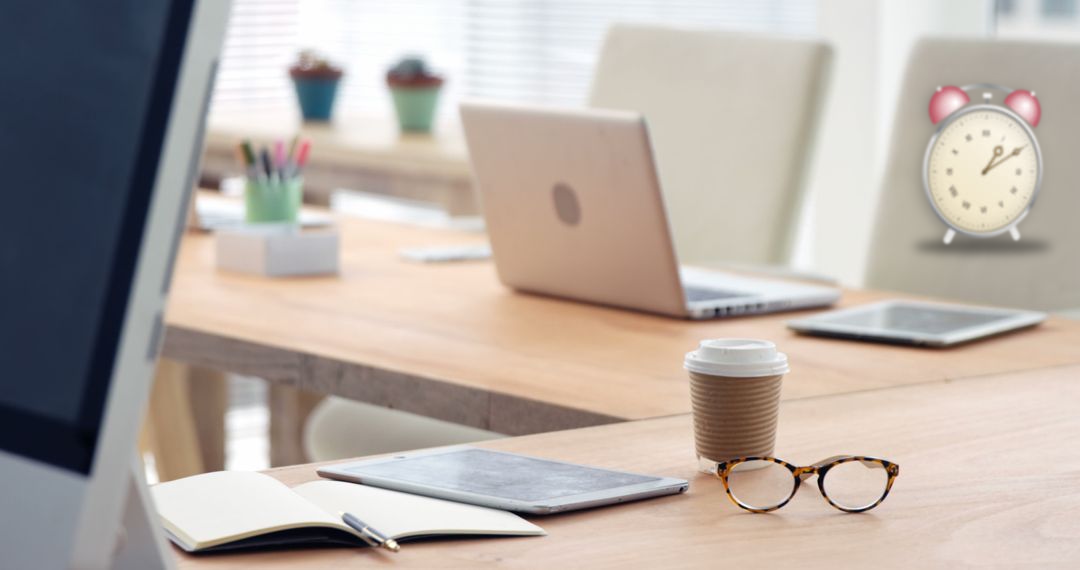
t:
1,10
